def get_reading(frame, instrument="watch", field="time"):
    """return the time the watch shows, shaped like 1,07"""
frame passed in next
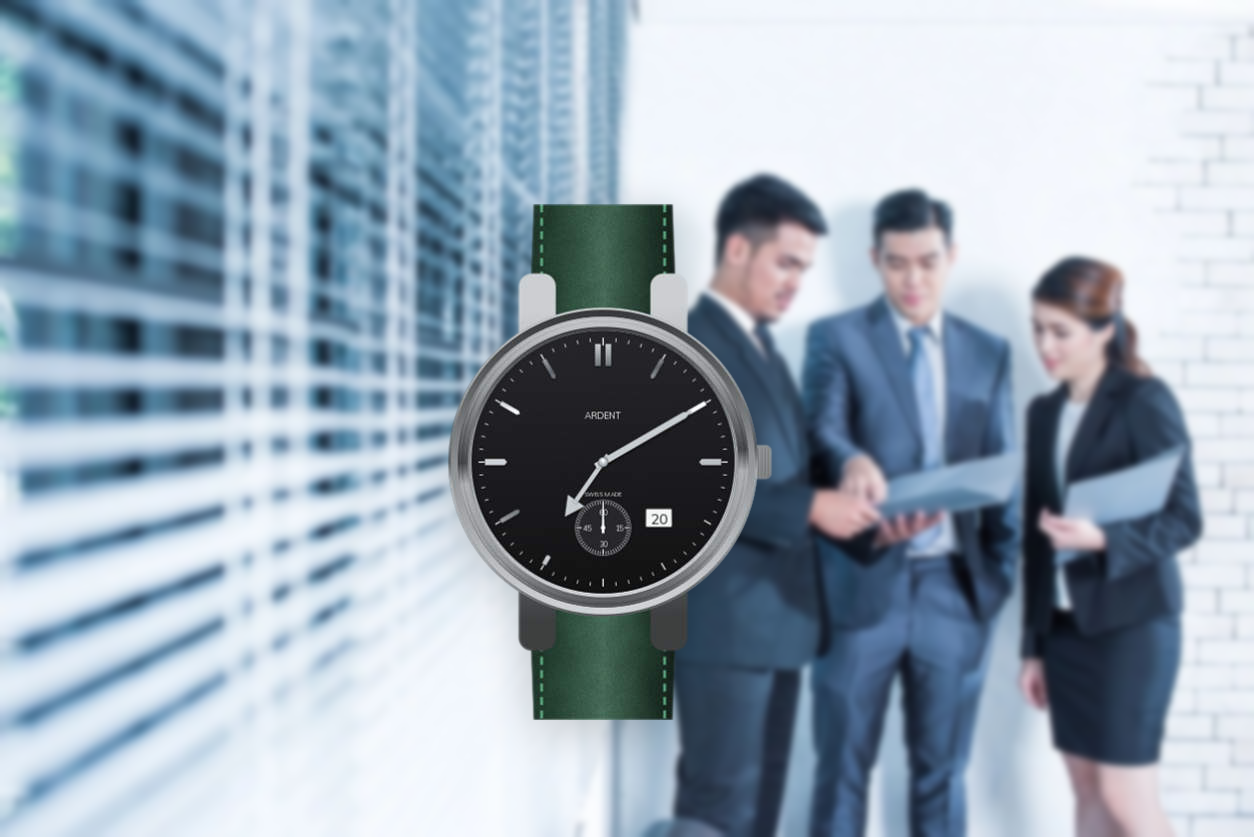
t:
7,10
